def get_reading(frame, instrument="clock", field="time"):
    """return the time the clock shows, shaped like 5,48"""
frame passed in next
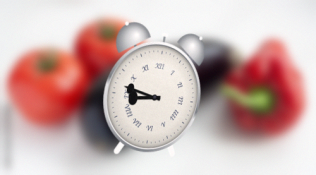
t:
8,47
